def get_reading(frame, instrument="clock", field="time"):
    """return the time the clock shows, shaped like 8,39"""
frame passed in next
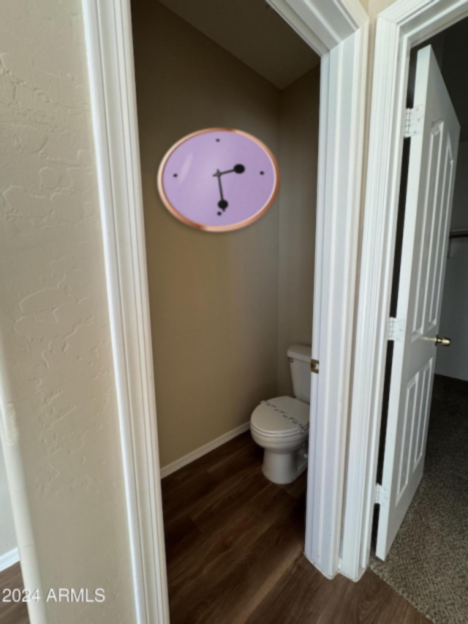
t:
2,29
